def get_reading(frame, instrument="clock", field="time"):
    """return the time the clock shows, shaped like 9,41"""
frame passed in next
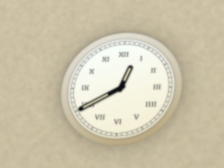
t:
12,40
